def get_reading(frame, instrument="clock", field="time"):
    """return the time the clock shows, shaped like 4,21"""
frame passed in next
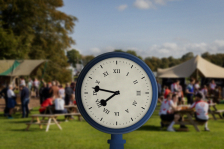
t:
7,47
